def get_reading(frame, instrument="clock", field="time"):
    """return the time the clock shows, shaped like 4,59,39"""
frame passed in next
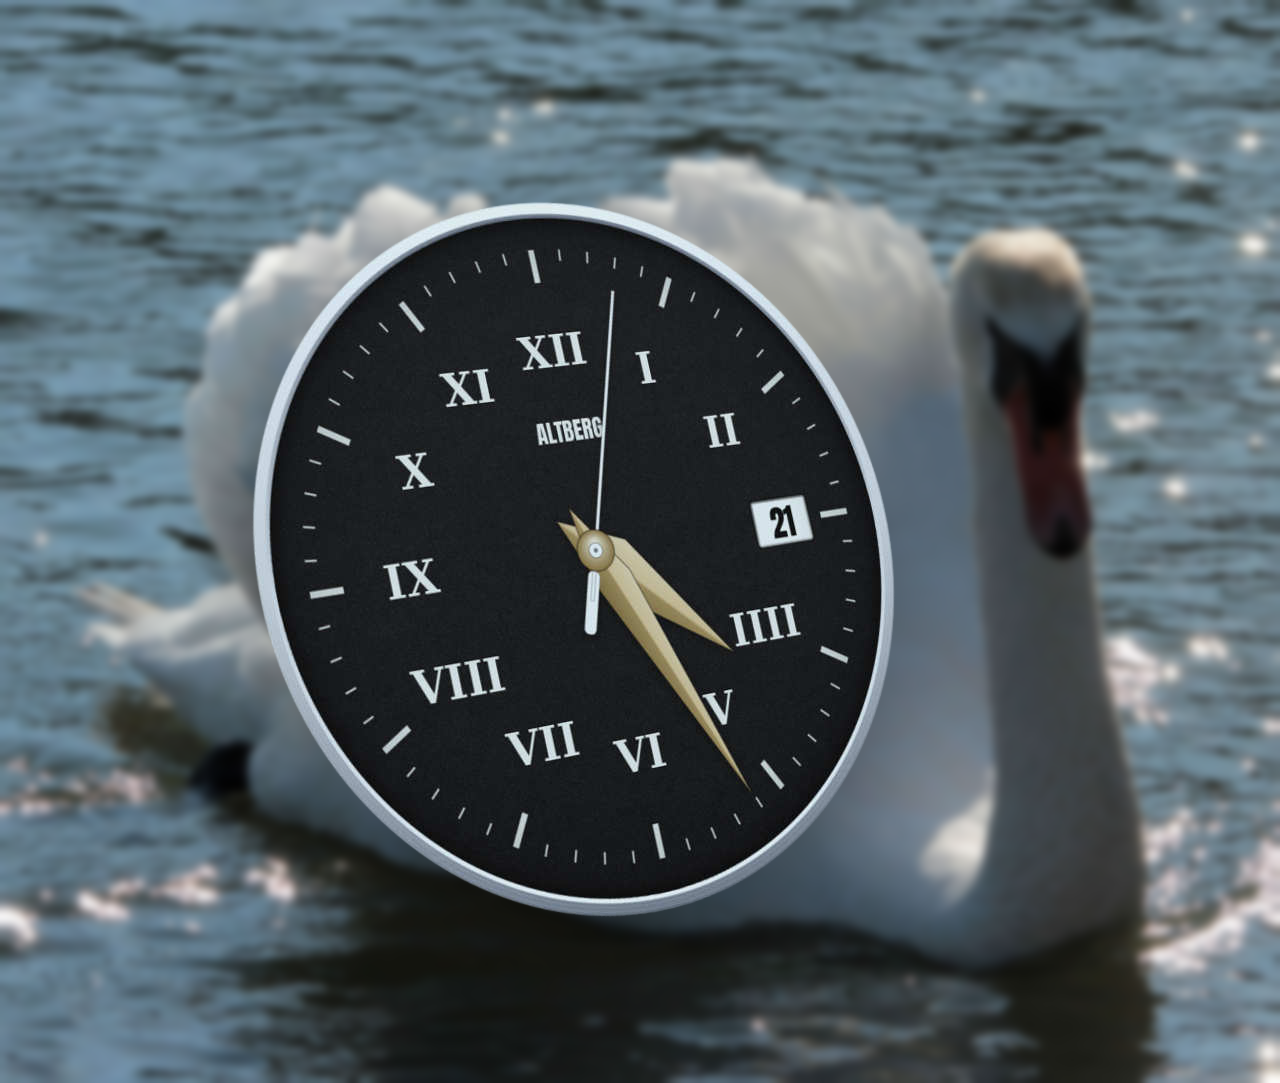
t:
4,26,03
